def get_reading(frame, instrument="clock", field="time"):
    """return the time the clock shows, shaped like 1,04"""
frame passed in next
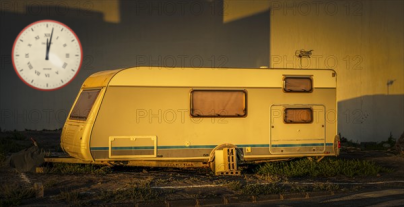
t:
12,02
